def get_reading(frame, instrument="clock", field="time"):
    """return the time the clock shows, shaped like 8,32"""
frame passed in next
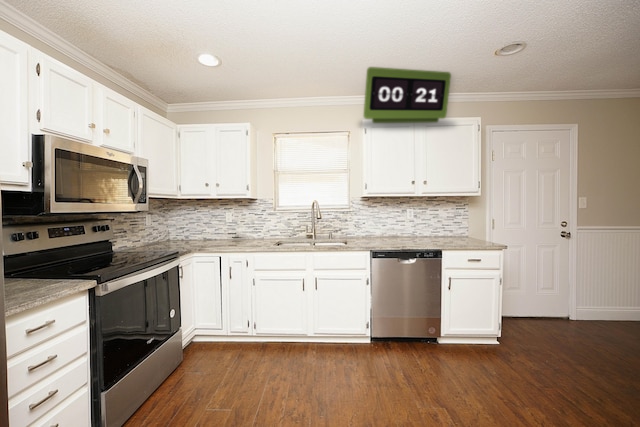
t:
0,21
